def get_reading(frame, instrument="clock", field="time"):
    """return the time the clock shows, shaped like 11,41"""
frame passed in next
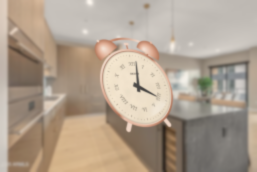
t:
4,02
